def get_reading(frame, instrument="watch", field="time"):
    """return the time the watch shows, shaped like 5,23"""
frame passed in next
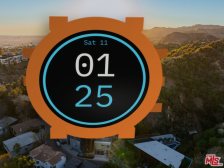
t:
1,25
